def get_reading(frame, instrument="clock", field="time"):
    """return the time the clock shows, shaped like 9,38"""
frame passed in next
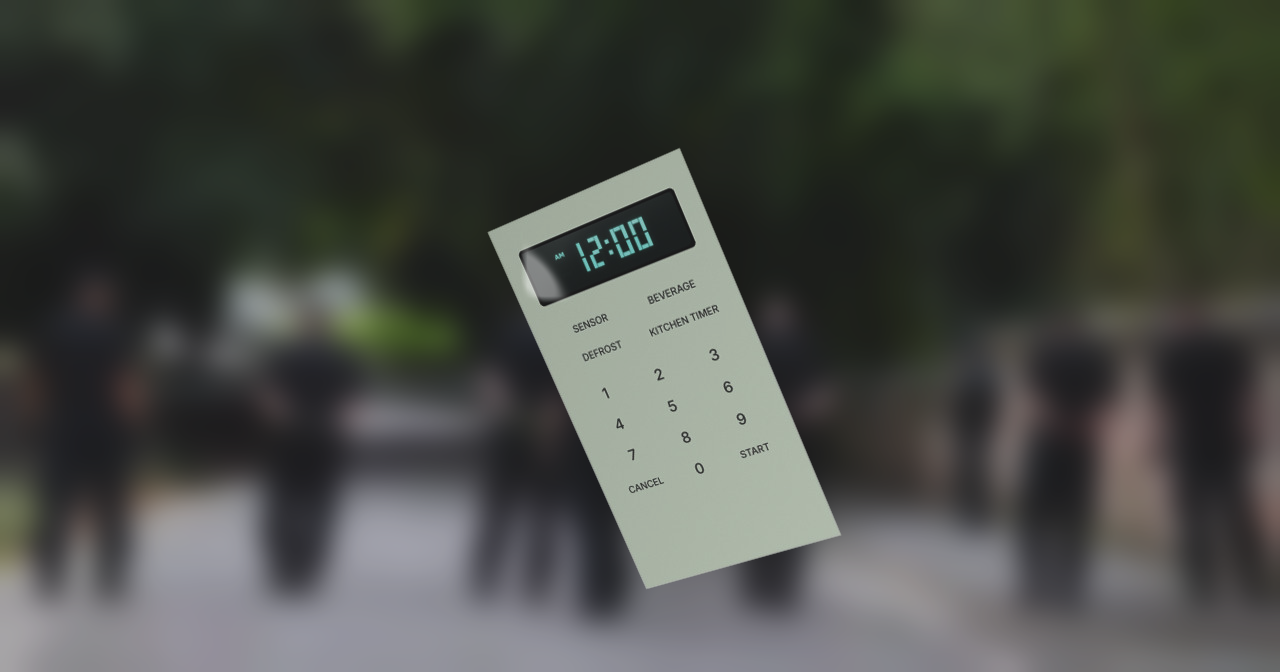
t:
12,00
